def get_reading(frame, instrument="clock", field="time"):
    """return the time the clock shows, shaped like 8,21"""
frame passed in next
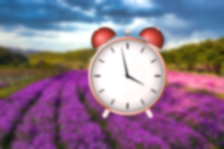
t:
3,58
